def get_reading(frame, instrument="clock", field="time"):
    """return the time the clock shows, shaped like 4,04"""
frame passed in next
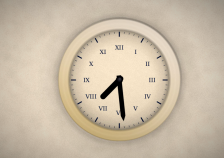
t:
7,29
